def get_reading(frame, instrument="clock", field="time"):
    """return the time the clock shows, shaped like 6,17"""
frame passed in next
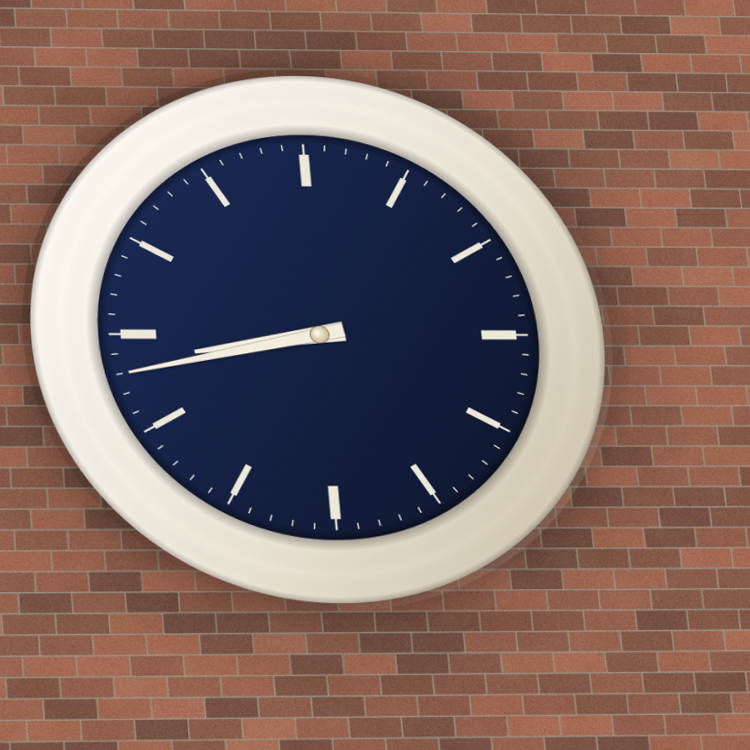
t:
8,43
